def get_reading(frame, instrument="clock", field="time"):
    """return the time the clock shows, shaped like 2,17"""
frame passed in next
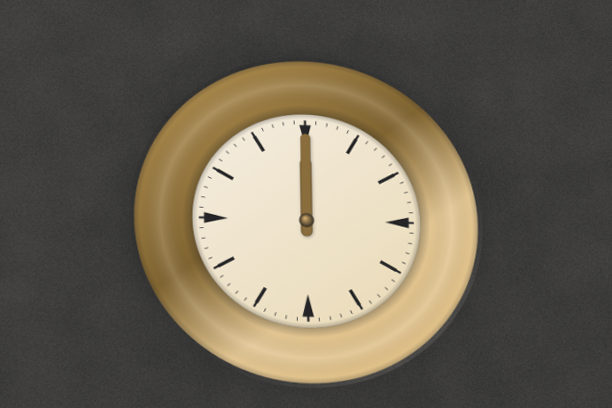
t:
12,00
